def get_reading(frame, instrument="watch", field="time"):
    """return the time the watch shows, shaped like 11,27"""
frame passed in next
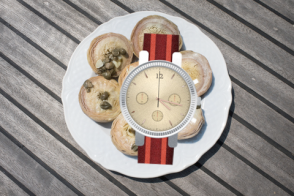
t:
4,17
